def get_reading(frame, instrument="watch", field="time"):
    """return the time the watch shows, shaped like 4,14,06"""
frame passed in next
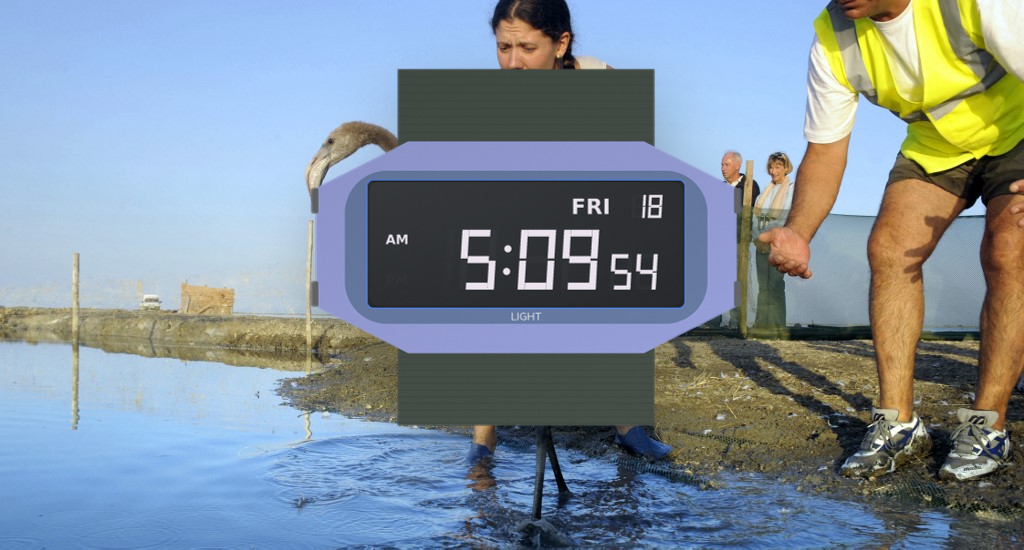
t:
5,09,54
